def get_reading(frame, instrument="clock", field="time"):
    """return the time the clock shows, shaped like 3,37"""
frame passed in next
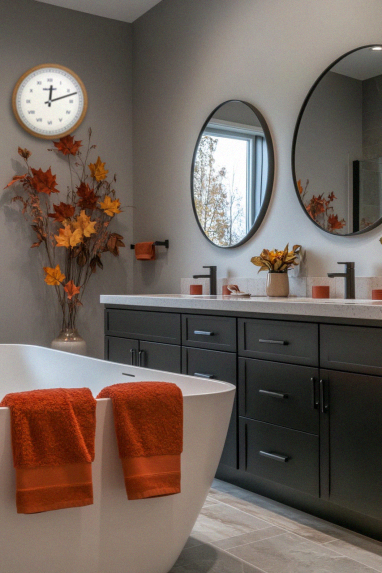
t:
12,12
